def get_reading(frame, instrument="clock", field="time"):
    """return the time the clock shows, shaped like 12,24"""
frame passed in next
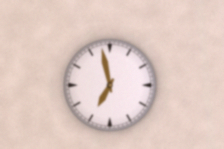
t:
6,58
